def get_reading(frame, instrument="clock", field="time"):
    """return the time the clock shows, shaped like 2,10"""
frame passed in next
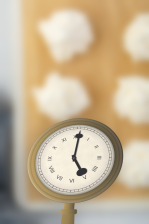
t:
5,01
